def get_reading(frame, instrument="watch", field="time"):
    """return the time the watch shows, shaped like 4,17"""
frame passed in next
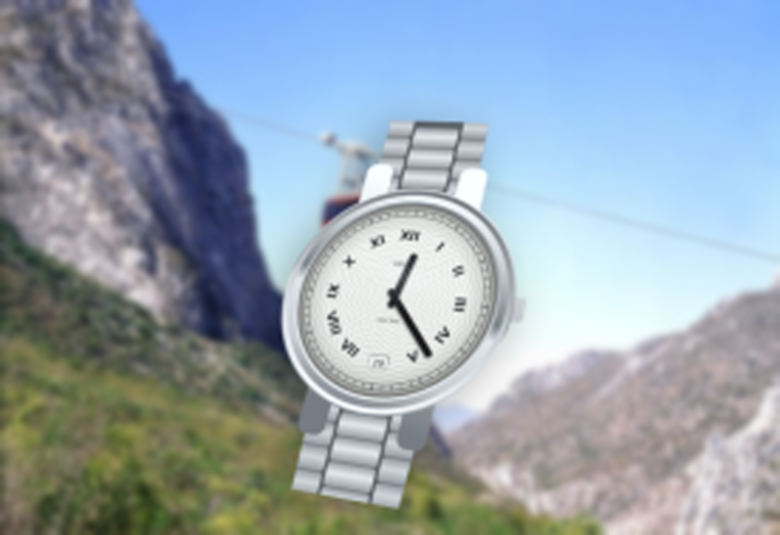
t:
12,23
